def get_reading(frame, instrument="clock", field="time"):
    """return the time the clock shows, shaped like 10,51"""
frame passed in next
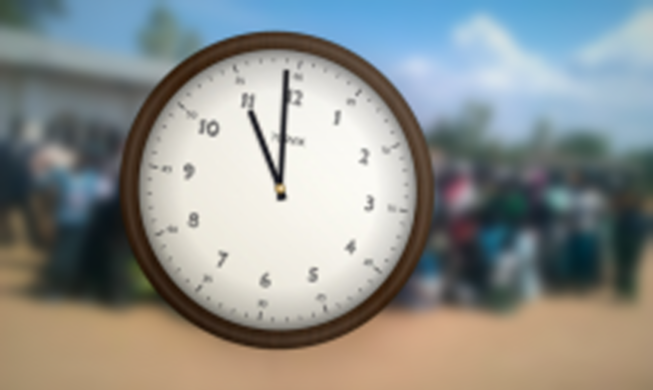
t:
10,59
